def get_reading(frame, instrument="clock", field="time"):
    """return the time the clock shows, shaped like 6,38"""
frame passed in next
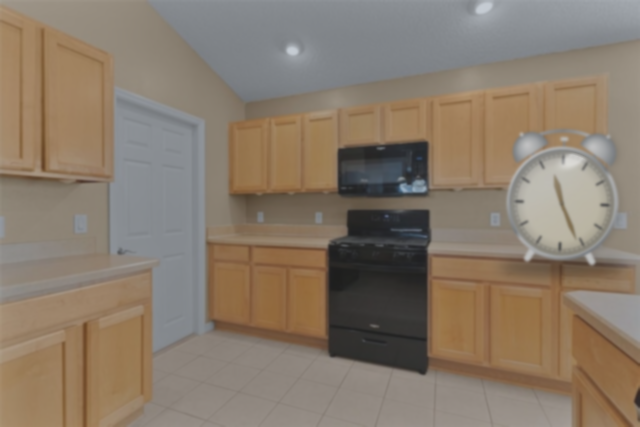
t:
11,26
